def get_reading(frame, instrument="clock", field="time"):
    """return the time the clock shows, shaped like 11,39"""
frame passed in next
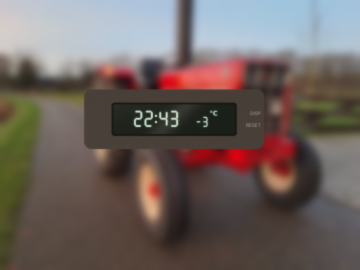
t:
22,43
